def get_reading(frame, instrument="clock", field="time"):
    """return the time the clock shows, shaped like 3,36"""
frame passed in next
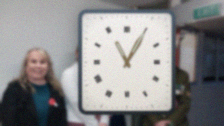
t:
11,05
